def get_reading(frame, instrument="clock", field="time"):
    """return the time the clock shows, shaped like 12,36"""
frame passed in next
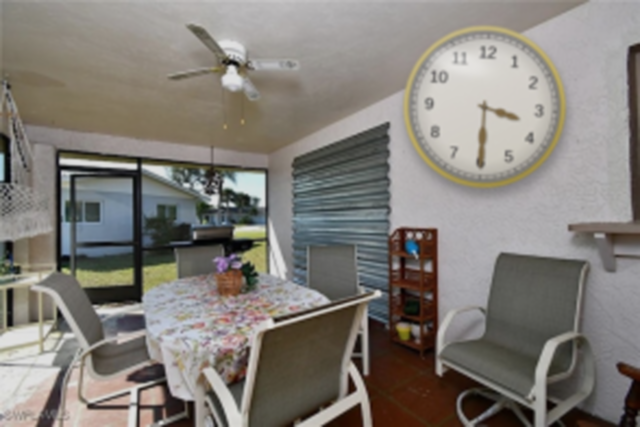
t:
3,30
